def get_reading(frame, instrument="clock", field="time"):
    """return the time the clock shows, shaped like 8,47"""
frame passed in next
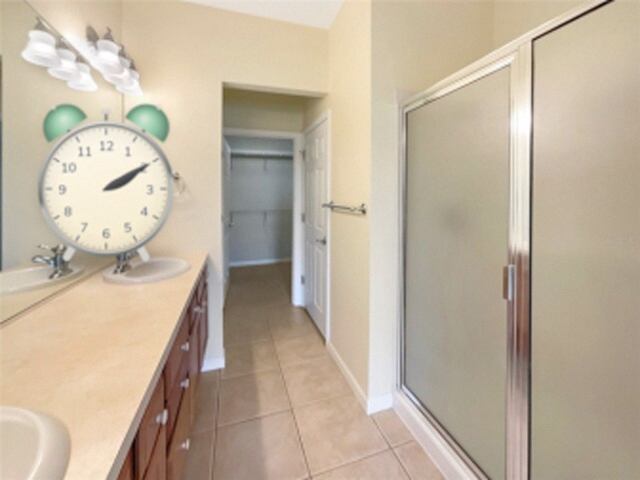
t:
2,10
